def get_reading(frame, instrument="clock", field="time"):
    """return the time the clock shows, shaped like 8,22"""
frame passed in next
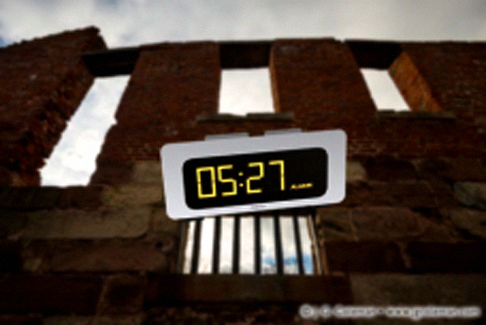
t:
5,27
